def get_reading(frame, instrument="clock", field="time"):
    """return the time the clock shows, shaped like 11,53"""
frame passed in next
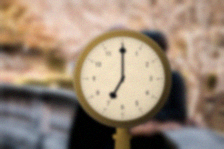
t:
7,00
